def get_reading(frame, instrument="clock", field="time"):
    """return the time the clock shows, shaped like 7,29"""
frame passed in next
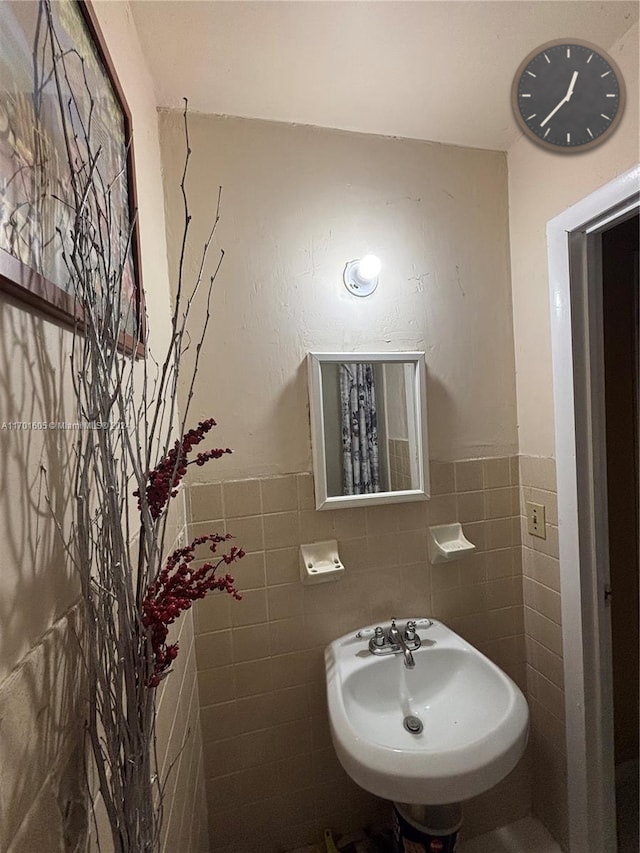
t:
12,37
